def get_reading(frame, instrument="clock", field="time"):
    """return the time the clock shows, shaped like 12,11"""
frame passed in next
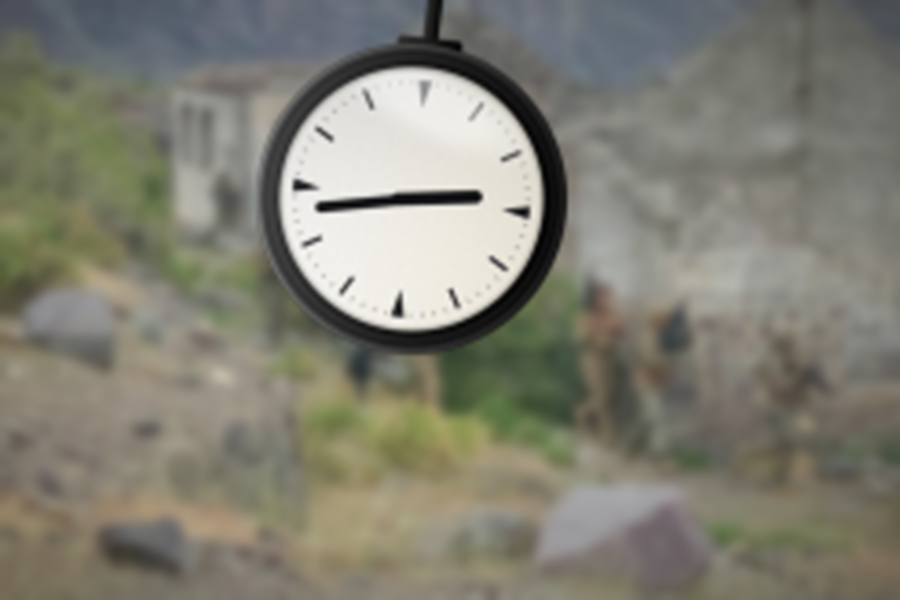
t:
2,43
